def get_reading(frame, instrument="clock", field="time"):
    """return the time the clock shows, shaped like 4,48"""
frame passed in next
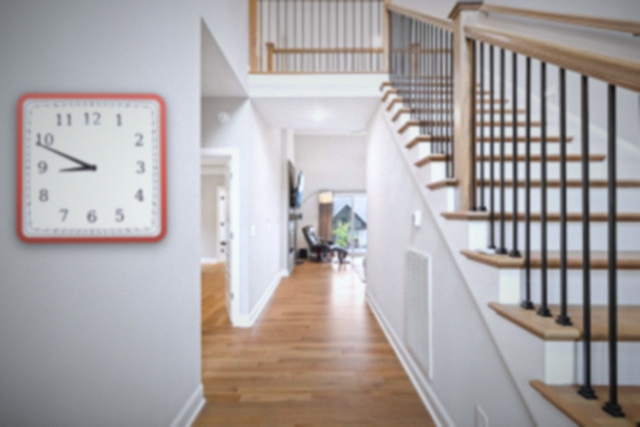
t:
8,49
